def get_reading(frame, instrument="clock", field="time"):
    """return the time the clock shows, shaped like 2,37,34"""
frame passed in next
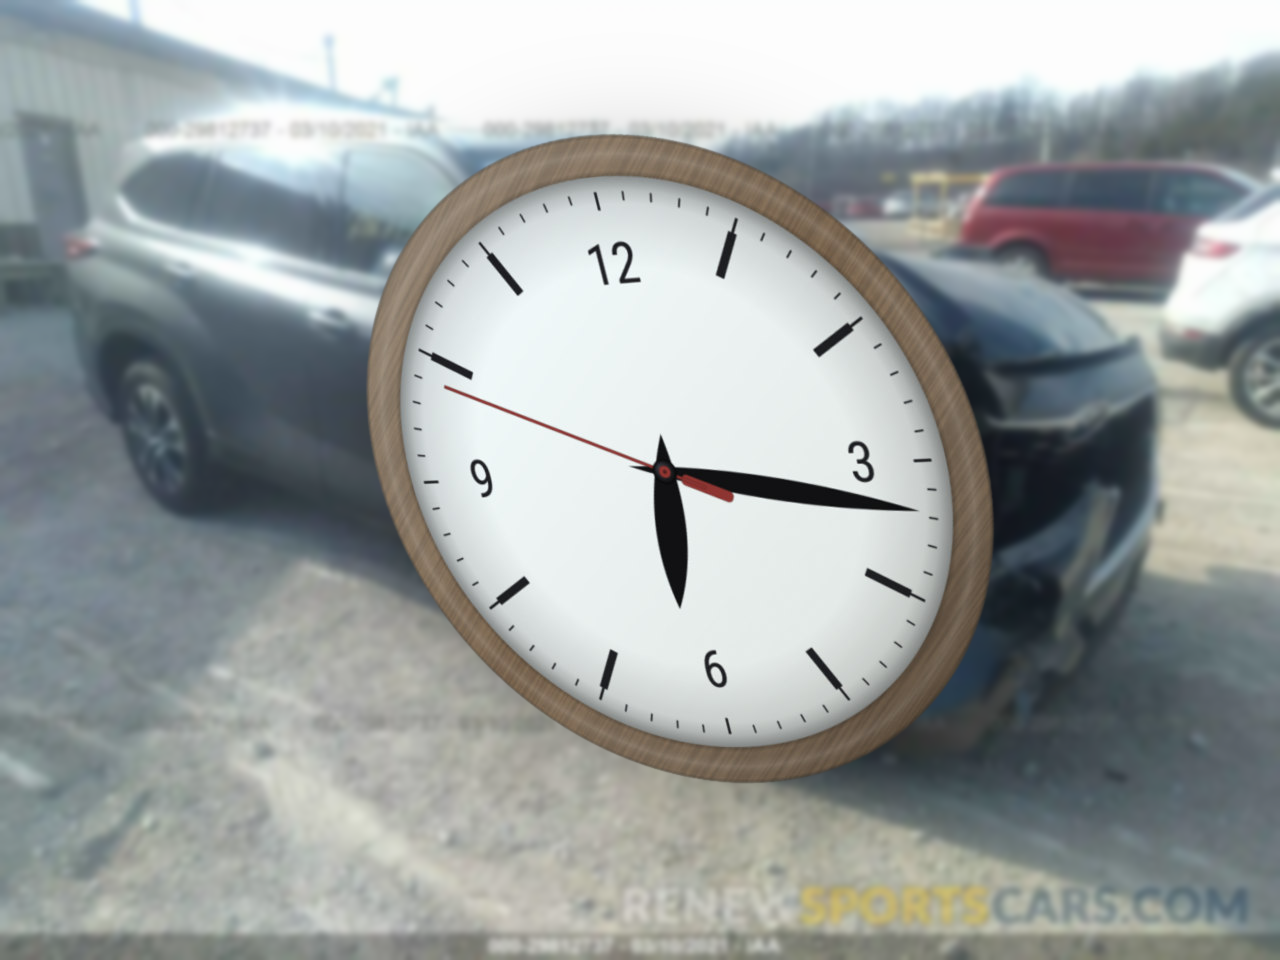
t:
6,16,49
